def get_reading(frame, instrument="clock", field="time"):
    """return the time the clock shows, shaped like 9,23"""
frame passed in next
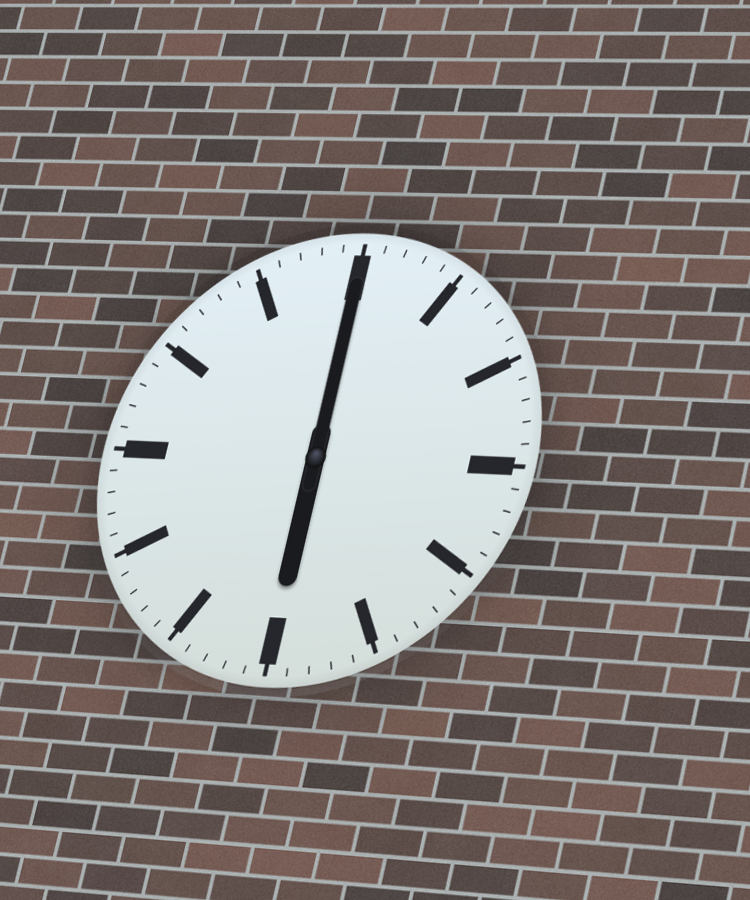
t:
6,00
